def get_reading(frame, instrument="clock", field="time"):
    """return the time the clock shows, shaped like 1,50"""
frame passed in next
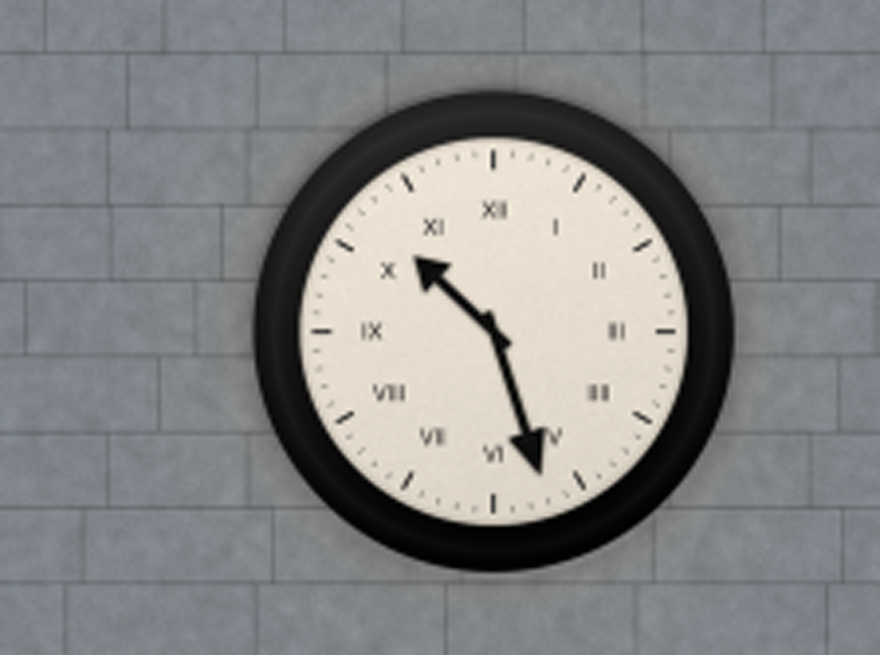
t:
10,27
